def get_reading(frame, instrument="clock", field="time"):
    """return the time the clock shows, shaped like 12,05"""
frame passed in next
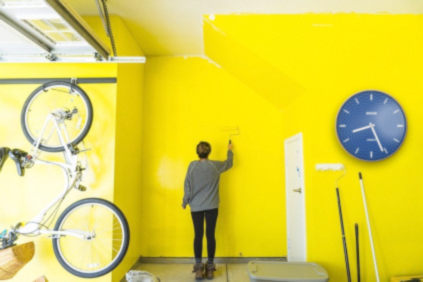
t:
8,26
